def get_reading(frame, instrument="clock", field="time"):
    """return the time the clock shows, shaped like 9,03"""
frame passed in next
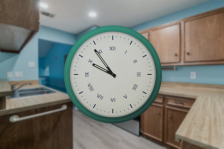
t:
9,54
